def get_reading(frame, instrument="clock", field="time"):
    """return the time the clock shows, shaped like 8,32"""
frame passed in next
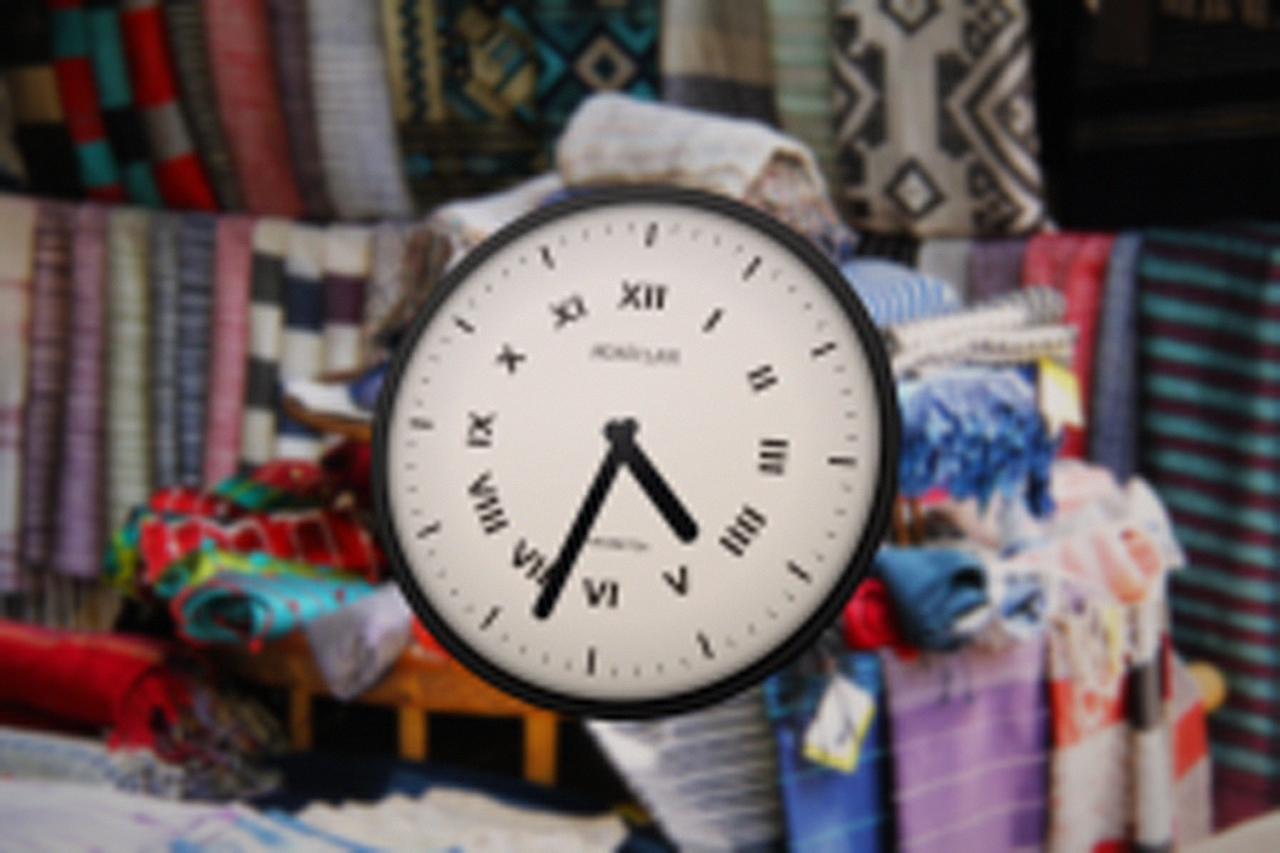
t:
4,33
